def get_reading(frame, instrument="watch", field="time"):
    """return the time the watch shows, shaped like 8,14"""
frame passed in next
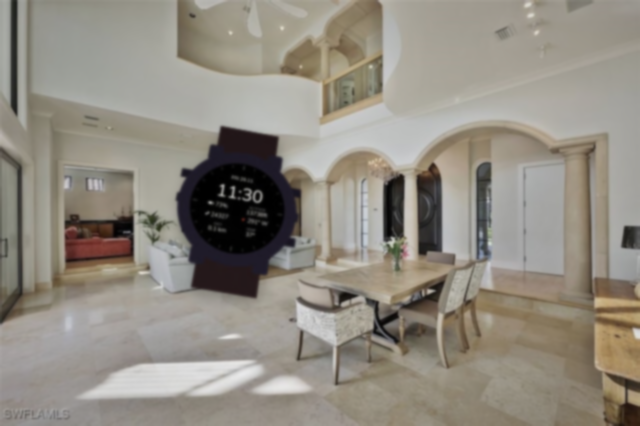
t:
11,30
